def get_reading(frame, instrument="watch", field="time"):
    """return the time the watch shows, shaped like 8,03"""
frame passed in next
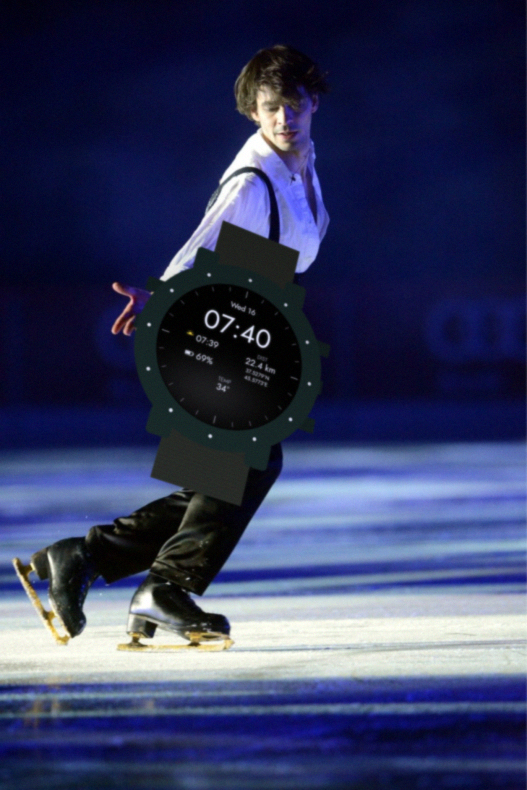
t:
7,40
